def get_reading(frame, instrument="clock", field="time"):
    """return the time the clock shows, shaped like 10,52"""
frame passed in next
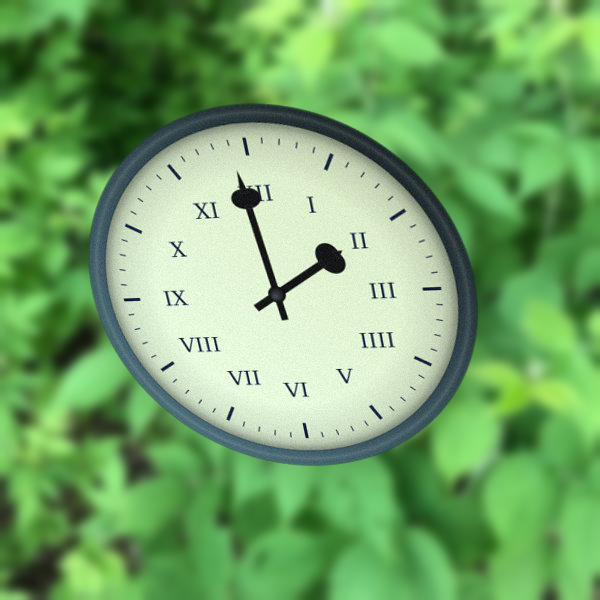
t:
1,59
